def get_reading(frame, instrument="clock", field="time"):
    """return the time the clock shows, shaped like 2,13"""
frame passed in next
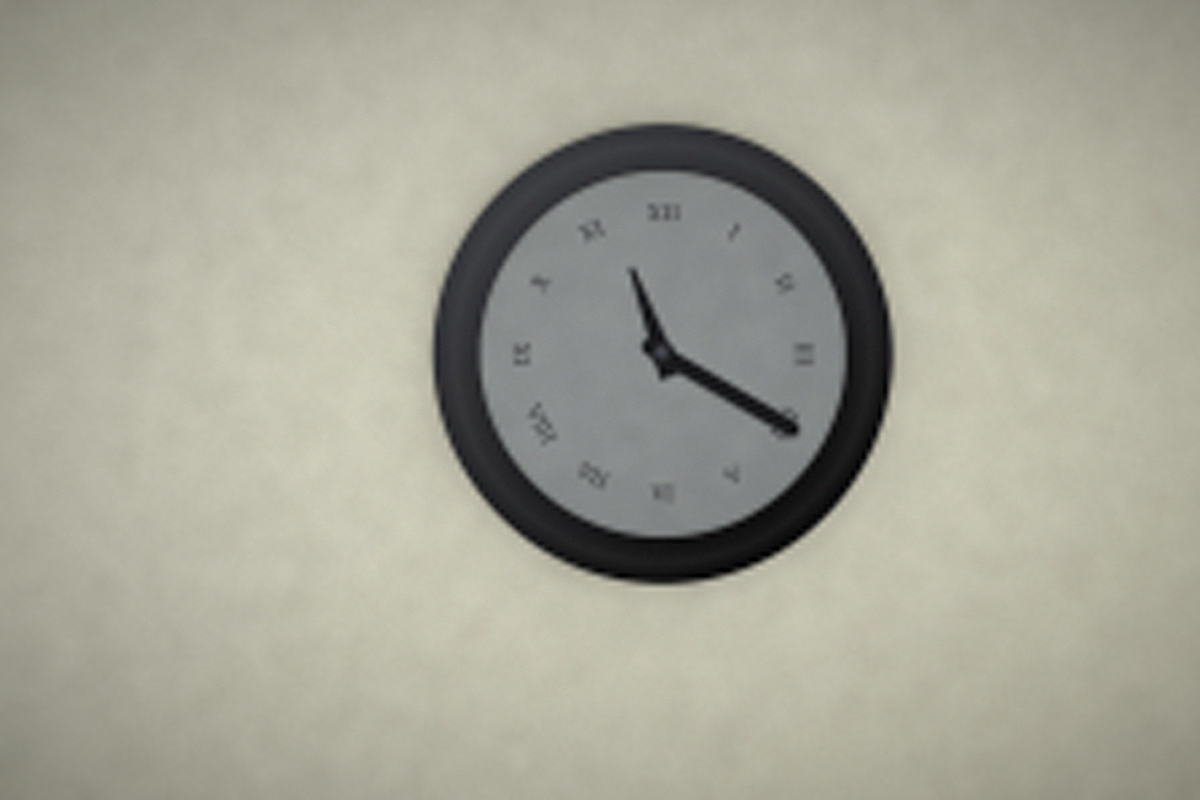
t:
11,20
